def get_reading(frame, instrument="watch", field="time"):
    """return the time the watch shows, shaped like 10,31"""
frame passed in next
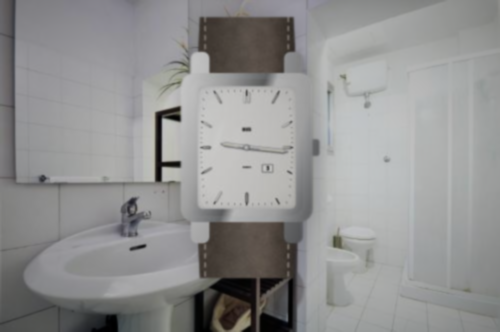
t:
9,16
